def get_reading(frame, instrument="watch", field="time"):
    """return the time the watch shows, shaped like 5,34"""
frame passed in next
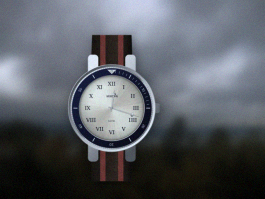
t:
12,18
